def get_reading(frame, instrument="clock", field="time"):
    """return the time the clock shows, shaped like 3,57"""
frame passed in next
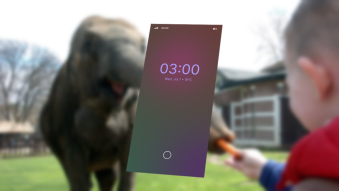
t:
3,00
